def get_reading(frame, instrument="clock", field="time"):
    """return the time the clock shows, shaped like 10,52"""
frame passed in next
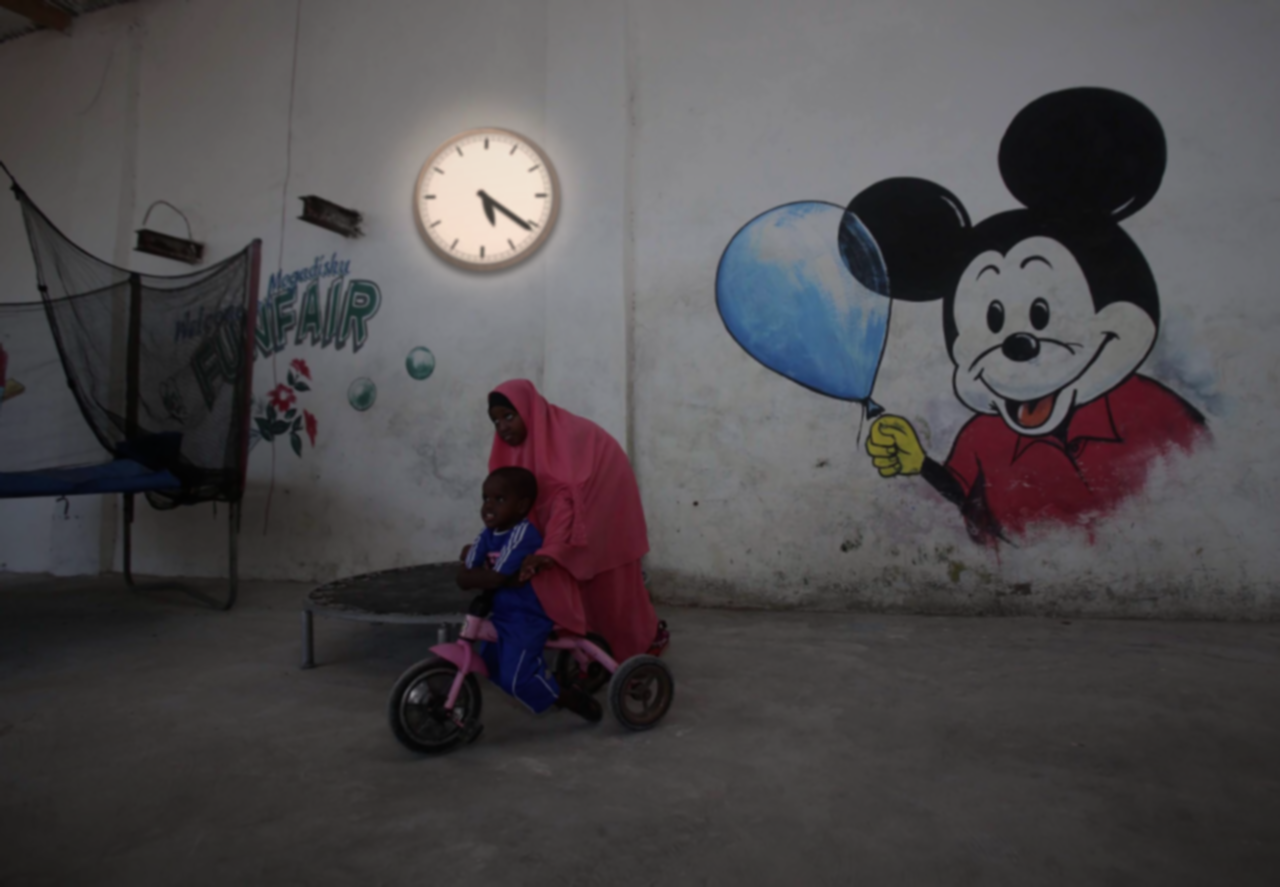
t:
5,21
